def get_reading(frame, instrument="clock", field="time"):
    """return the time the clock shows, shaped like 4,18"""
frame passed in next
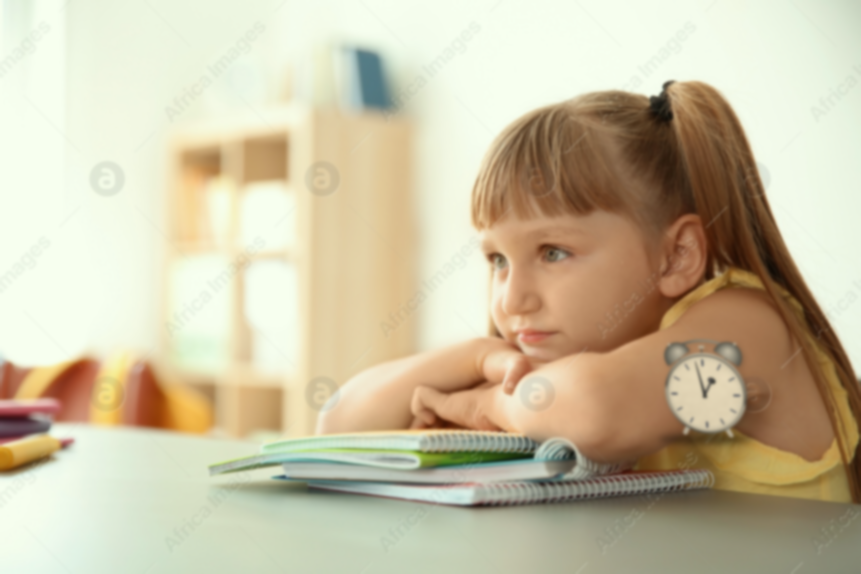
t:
12,58
